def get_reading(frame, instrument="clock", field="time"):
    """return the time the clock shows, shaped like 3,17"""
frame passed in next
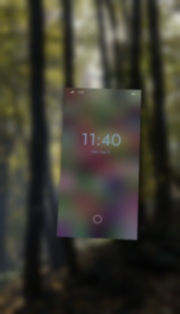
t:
11,40
